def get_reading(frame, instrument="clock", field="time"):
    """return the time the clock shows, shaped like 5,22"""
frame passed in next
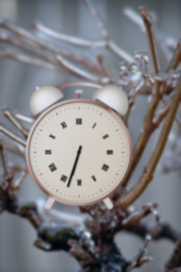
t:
6,33
